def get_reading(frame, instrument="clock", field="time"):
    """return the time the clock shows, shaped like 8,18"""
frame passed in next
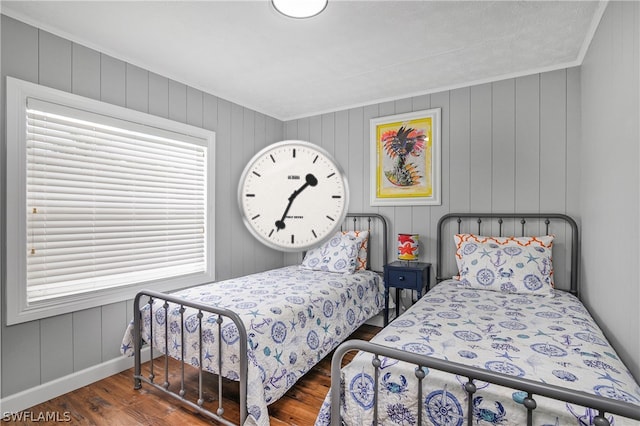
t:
1,34
